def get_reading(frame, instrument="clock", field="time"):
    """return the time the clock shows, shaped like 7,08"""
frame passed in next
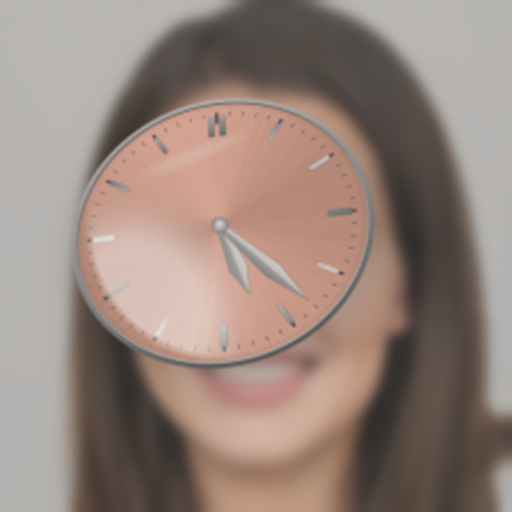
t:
5,23
